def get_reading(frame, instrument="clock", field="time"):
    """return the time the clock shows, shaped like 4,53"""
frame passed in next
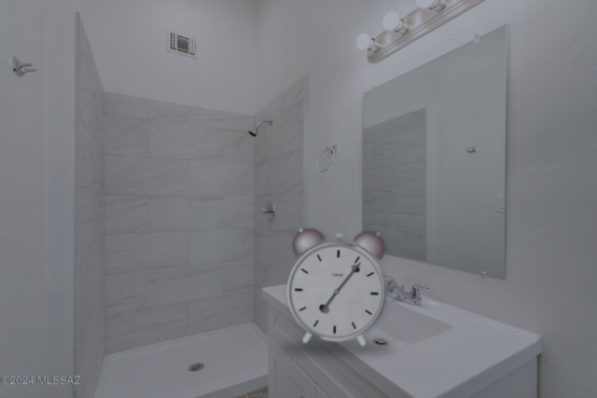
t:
7,06
